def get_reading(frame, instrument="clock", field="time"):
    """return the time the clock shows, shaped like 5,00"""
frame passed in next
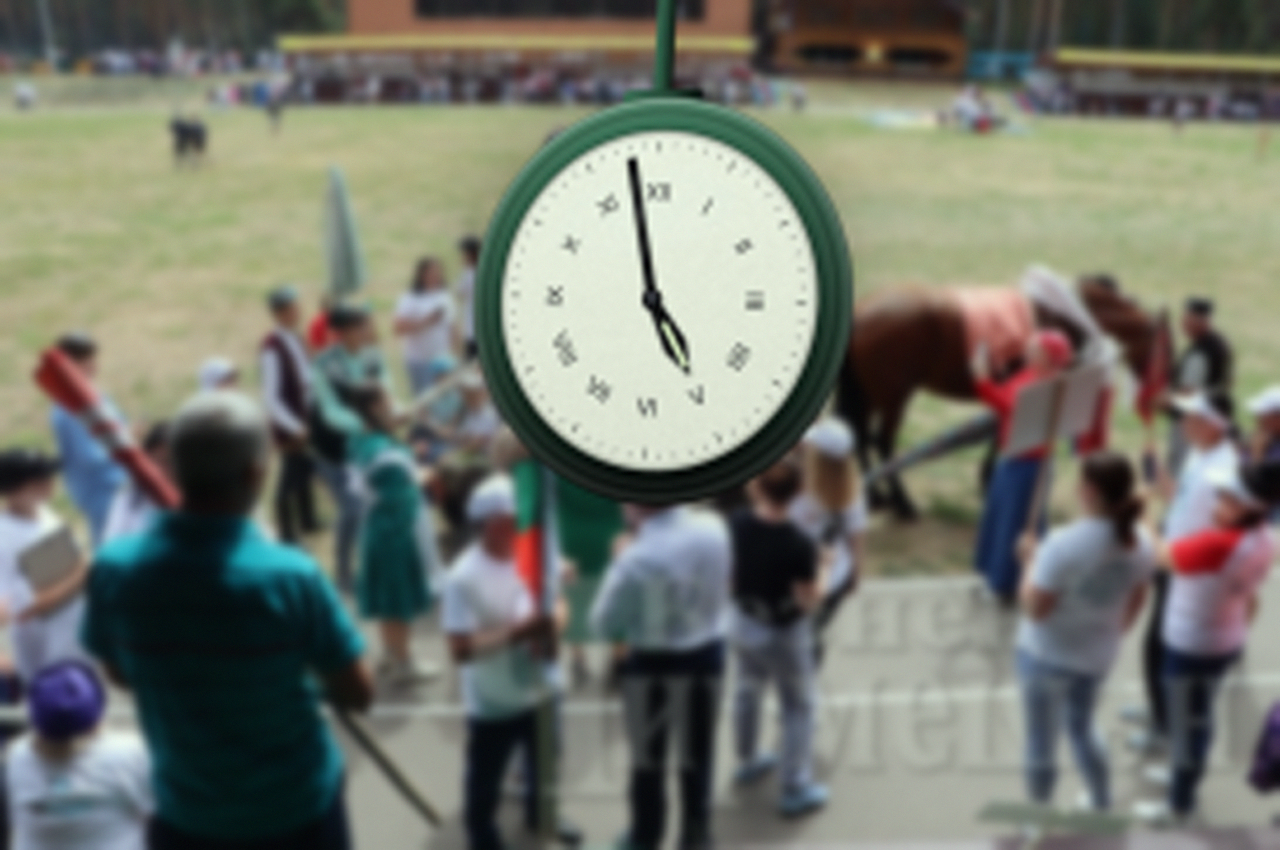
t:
4,58
